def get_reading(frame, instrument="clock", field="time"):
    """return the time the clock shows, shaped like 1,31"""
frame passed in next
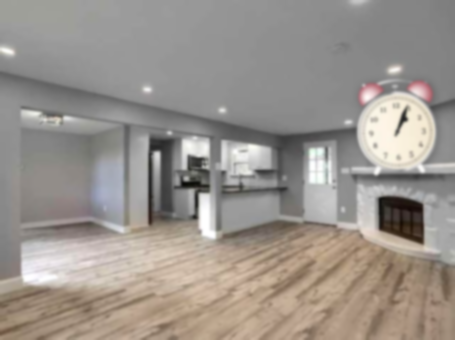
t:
1,04
